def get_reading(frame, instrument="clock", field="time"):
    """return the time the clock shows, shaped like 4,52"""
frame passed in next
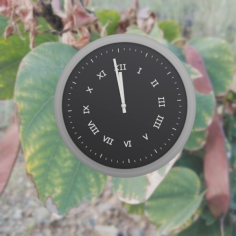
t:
11,59
